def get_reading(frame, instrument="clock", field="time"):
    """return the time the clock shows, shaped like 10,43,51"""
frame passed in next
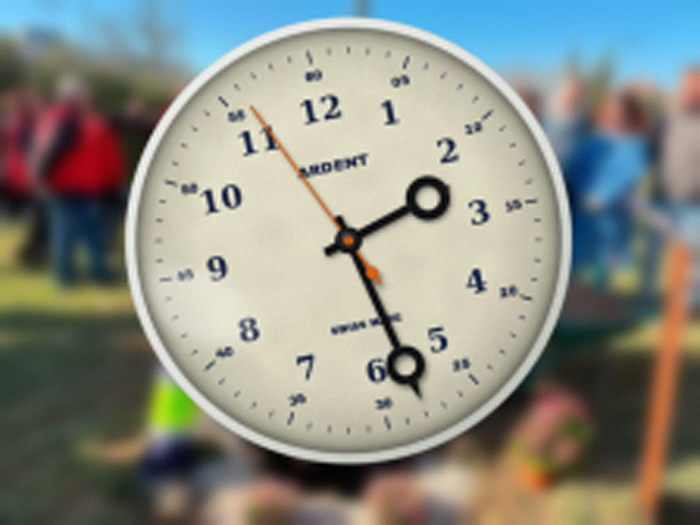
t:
2,27,56
